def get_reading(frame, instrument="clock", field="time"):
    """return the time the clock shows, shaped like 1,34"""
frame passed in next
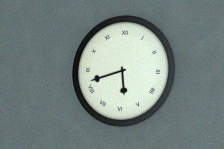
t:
5,42
